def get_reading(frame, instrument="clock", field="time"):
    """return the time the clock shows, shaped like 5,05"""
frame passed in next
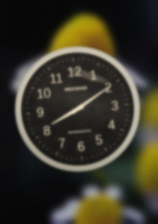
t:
8,10
